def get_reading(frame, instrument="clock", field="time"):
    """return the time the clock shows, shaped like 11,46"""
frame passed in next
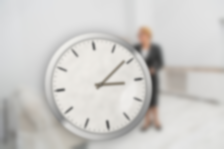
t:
3,09
